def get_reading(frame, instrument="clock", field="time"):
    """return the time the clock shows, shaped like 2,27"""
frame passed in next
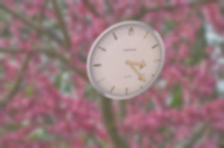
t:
3,23
